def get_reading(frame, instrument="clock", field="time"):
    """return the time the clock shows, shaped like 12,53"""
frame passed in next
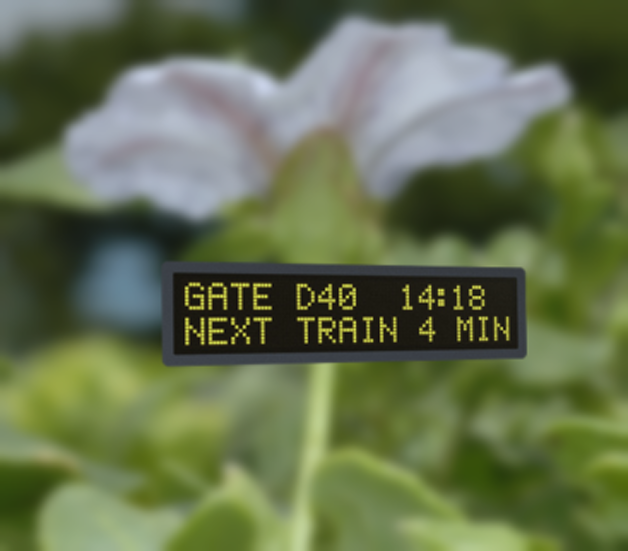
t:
14,18
